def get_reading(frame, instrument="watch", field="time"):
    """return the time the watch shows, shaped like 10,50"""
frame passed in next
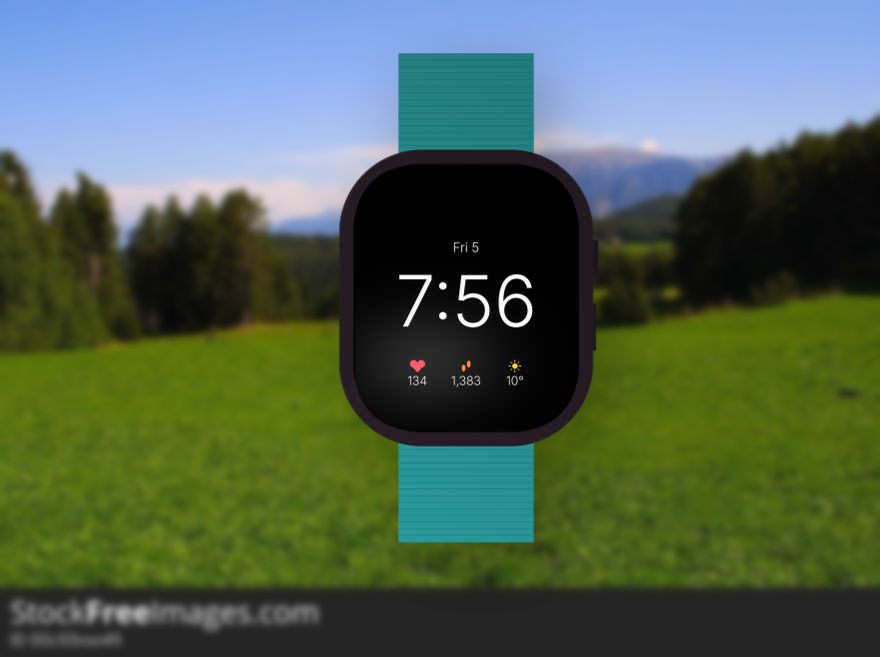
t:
7,56
